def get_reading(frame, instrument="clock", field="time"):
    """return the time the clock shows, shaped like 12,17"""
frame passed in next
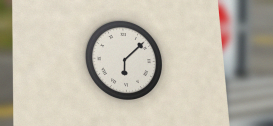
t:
6,08
